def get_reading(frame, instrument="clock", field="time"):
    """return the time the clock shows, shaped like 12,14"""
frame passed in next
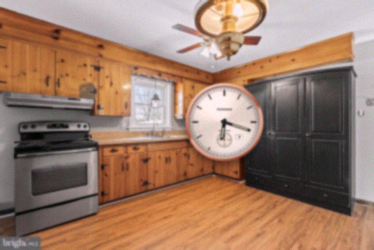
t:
6,18
